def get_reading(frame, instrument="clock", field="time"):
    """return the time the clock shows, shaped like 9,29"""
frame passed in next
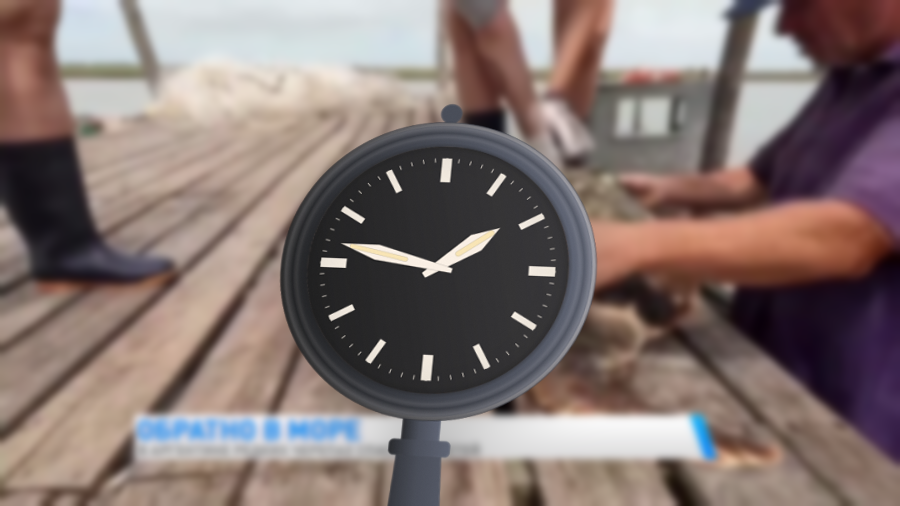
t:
1,47
